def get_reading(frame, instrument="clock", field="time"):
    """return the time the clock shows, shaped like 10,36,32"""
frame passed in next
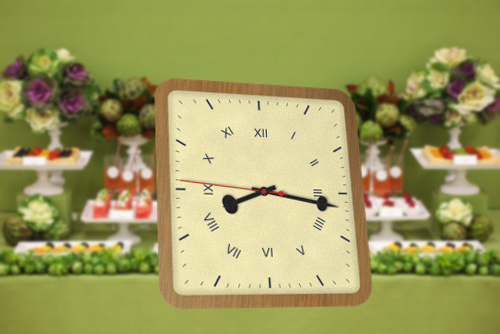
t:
8,16,46
